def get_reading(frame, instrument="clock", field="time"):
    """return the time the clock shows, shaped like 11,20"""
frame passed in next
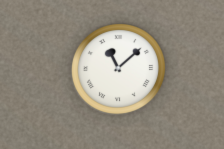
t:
11,08
